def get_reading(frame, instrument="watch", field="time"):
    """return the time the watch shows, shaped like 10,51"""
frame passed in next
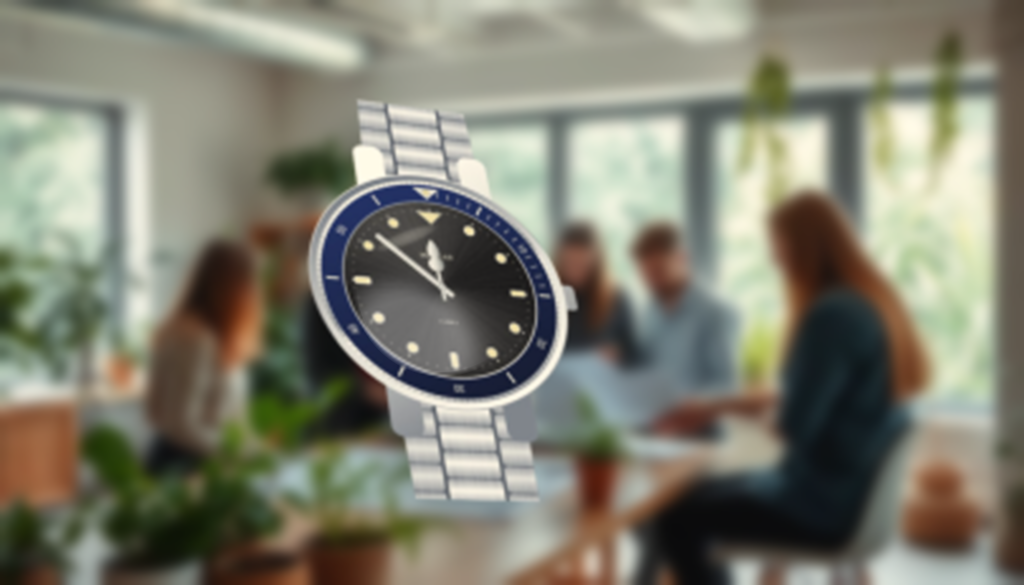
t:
11,52
